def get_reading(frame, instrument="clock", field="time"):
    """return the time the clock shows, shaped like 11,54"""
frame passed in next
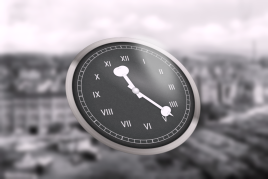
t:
11,23
